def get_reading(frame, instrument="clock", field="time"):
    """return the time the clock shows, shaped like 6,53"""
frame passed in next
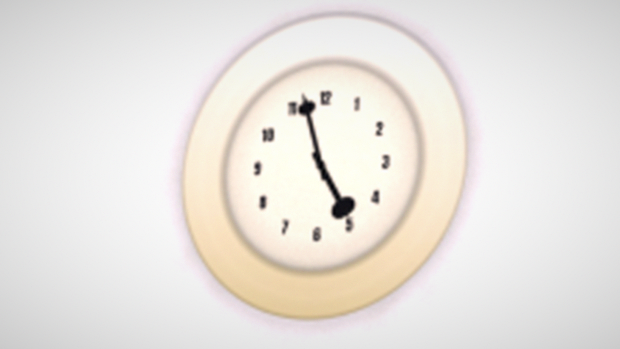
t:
4,57
